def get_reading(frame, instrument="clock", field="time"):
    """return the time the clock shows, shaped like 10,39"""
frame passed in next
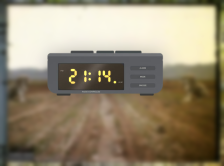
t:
21,14
